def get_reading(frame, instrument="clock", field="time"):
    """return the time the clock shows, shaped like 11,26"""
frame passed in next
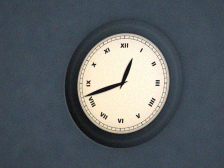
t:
12,42
